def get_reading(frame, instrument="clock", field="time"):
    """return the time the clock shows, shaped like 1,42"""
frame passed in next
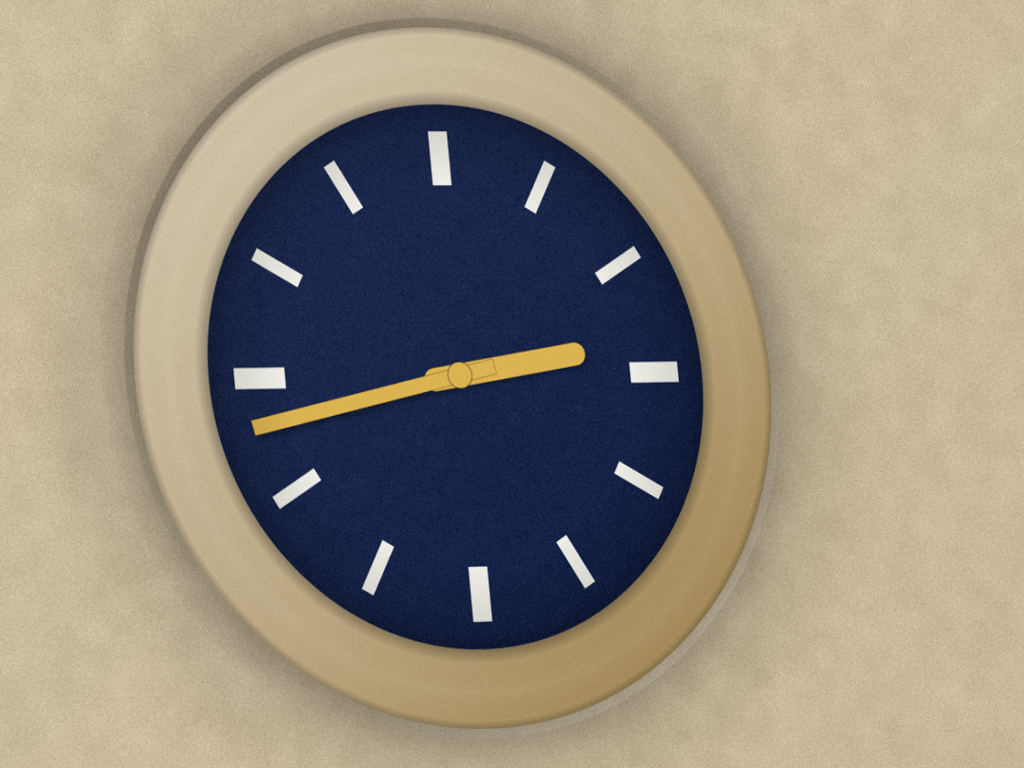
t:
2,43
